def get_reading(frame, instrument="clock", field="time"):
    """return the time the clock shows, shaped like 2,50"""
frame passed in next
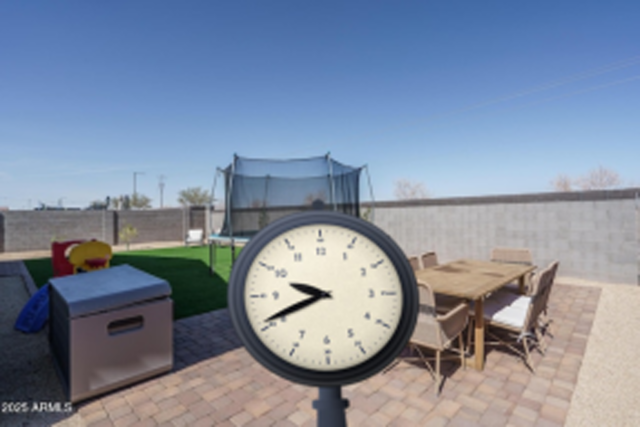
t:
9,41
